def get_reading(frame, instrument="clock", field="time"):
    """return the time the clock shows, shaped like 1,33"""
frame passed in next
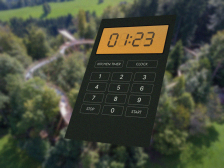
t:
1,23
